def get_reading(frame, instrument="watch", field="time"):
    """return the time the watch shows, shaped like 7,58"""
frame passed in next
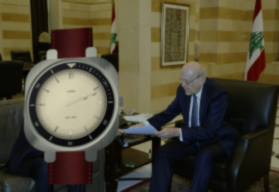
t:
2,11
